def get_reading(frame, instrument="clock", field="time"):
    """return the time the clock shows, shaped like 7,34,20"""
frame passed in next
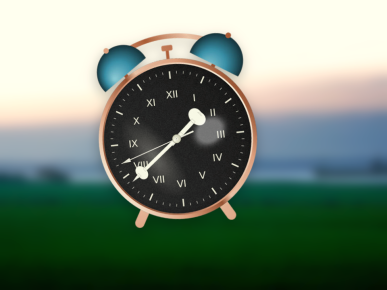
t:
1,38,42
